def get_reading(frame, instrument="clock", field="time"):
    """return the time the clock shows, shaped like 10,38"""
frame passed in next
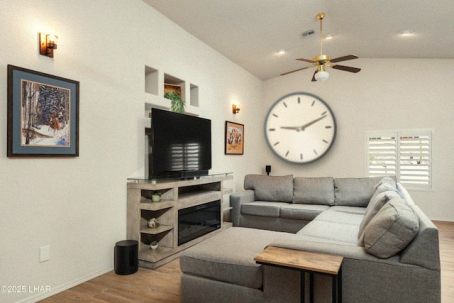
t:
9,11
